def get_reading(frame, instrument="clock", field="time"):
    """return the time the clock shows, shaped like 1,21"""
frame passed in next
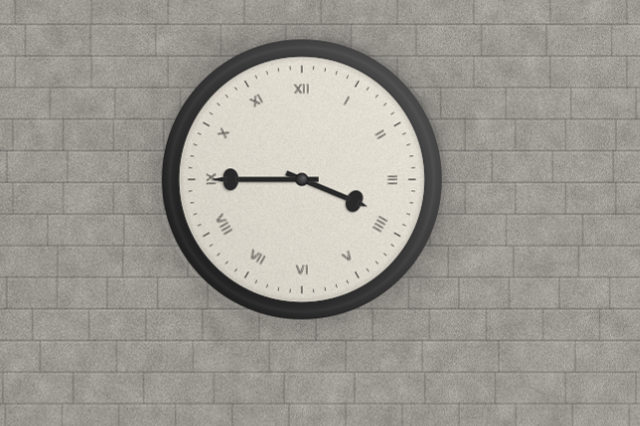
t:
3,45
